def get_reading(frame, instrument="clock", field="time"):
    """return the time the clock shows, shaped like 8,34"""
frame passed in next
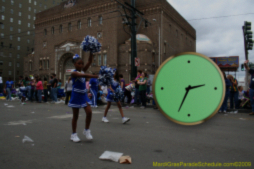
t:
2,34
